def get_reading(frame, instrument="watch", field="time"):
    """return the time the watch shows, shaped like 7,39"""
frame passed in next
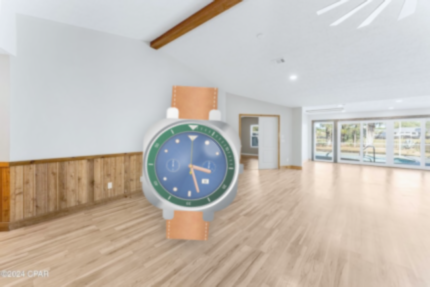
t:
3,27
